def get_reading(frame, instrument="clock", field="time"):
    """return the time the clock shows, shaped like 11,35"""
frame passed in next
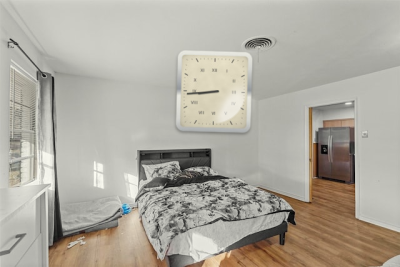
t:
8,44
